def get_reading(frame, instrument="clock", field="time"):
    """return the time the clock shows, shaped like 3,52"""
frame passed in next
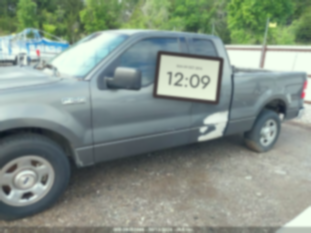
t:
12,09
